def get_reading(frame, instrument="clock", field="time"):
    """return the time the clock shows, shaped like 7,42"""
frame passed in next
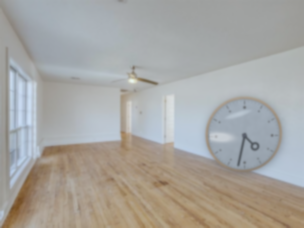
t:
4,32
